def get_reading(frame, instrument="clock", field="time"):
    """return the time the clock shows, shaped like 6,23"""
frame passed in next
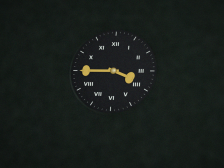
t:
3,45
